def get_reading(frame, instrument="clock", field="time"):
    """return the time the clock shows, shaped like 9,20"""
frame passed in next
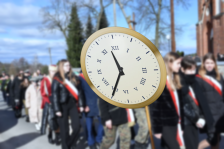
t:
11,35
